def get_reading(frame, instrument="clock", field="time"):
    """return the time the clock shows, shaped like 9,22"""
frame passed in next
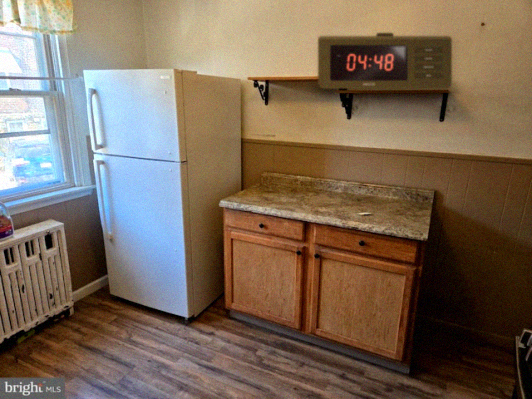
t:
4,48
